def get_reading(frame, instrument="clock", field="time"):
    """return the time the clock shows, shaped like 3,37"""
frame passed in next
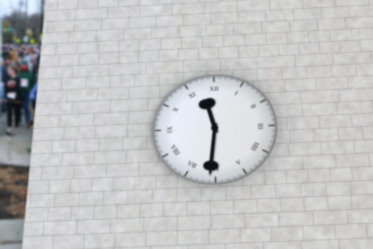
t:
11,31
